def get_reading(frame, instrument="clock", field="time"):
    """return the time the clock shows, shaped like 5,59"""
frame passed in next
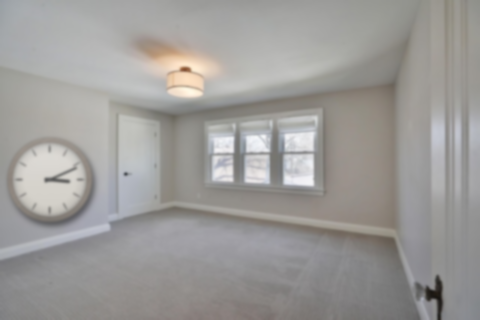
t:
3,11
